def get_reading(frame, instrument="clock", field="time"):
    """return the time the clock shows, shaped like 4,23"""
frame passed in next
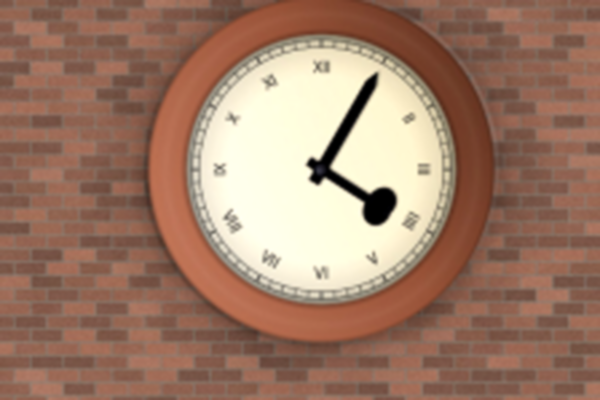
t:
4,05
